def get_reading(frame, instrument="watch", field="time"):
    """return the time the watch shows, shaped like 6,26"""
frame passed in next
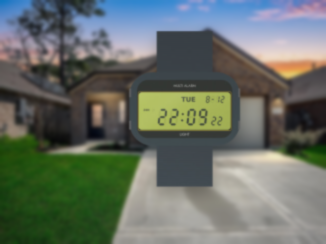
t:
22,09
